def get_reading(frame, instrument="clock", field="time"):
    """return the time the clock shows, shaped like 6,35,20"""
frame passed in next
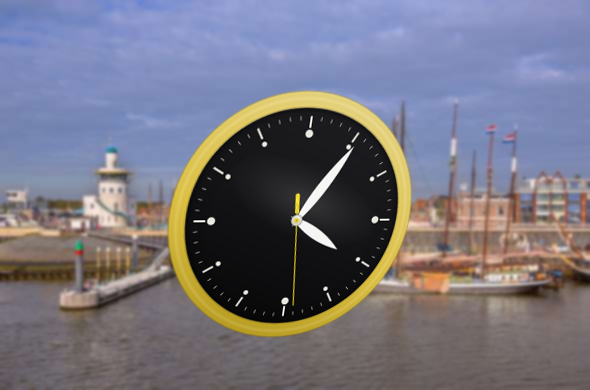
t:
4,05,29
